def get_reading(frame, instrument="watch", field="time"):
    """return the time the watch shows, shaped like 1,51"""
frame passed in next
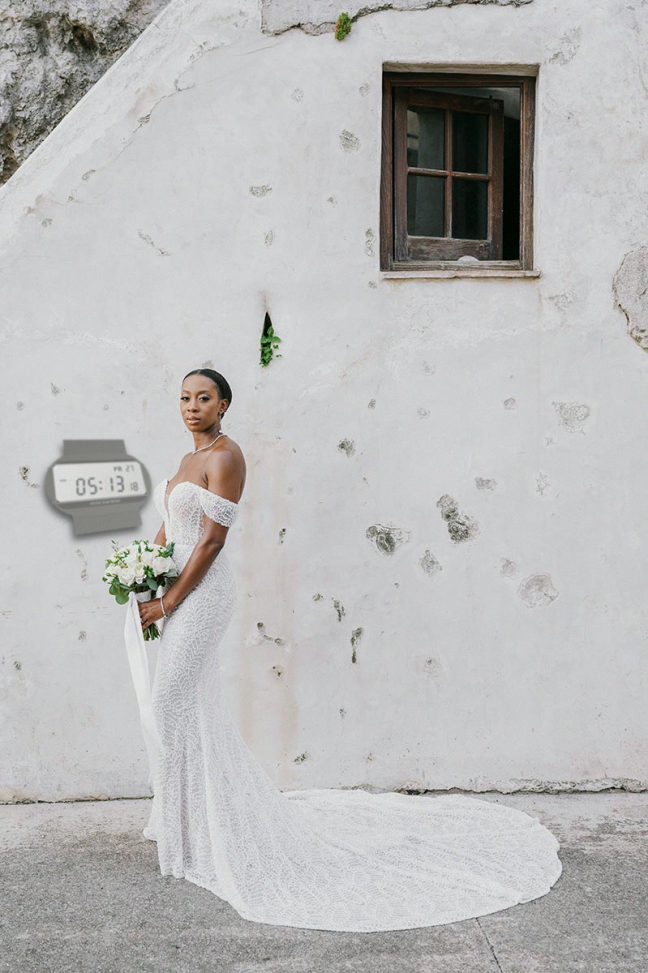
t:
5,13
